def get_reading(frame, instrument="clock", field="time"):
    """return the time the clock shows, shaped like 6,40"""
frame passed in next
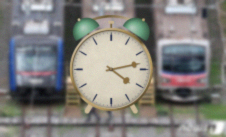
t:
4,13
